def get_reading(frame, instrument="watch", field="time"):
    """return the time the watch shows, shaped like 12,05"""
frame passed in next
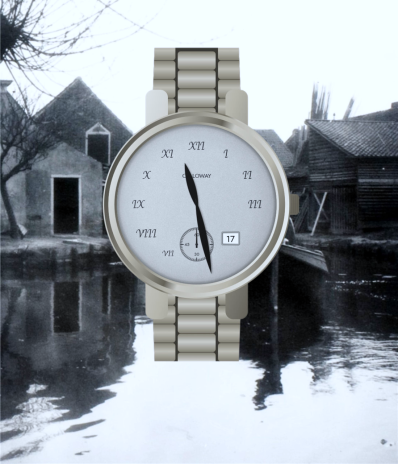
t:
11,28
